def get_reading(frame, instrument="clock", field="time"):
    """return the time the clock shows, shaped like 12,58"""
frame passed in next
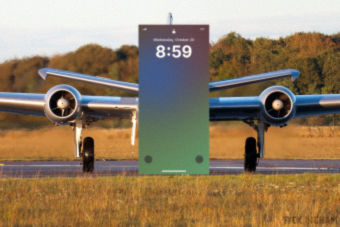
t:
8,59
